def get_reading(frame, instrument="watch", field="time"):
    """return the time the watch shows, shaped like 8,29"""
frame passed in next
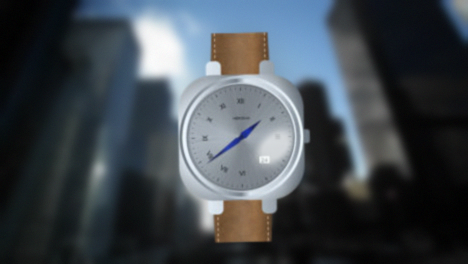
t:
1,39
